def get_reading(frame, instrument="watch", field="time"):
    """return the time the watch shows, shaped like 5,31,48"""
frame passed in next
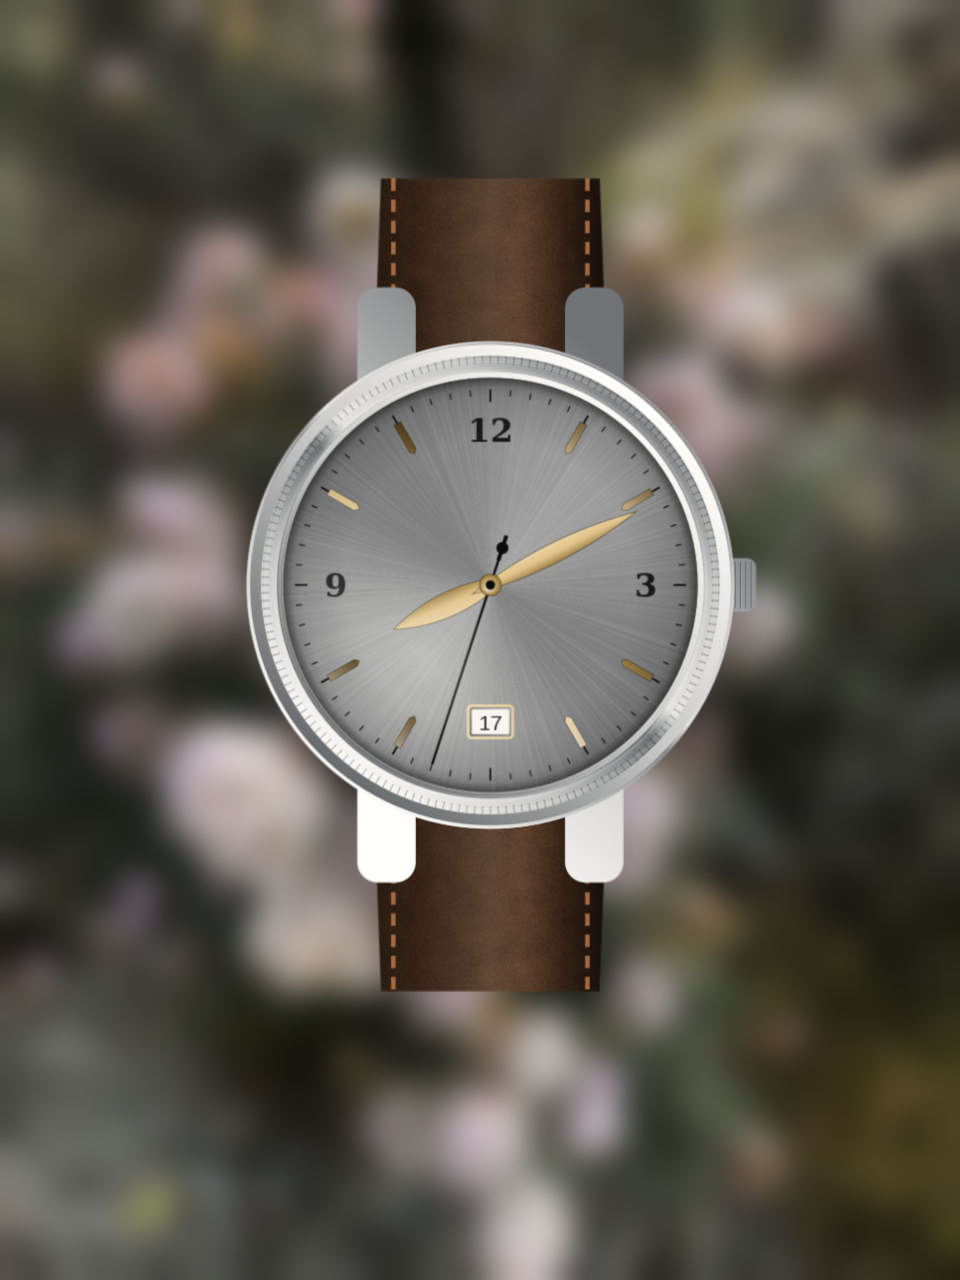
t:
8,10,33
